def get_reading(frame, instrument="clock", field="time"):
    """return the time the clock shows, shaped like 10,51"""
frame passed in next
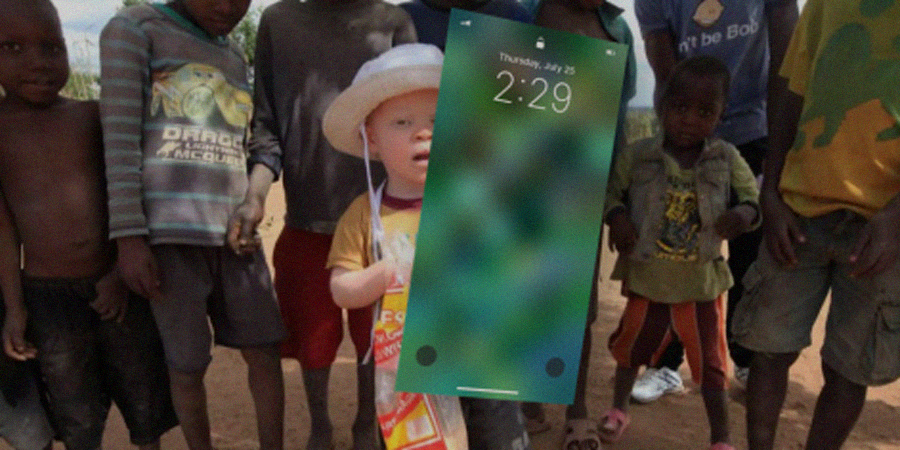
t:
2,29
